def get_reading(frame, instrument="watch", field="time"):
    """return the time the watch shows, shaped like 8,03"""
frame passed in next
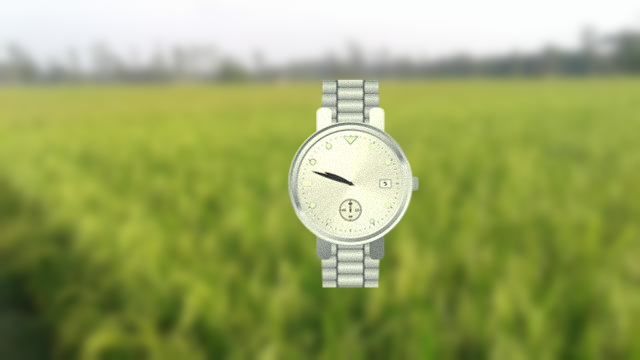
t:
9,48
